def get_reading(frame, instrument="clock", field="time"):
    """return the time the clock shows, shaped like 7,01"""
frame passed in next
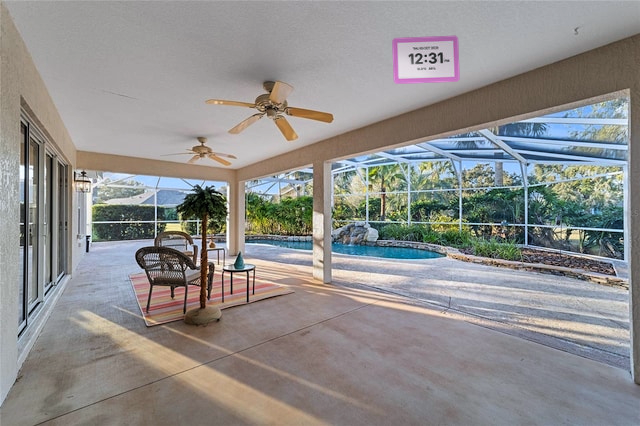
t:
12,31
